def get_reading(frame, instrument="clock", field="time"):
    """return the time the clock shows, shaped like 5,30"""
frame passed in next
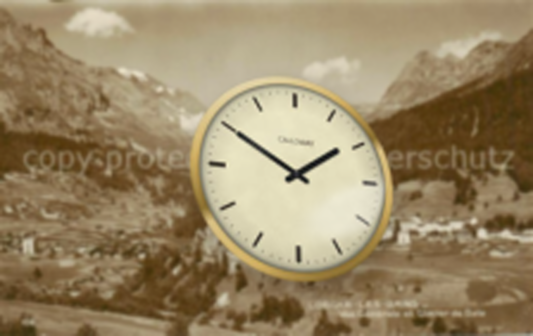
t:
1,50
